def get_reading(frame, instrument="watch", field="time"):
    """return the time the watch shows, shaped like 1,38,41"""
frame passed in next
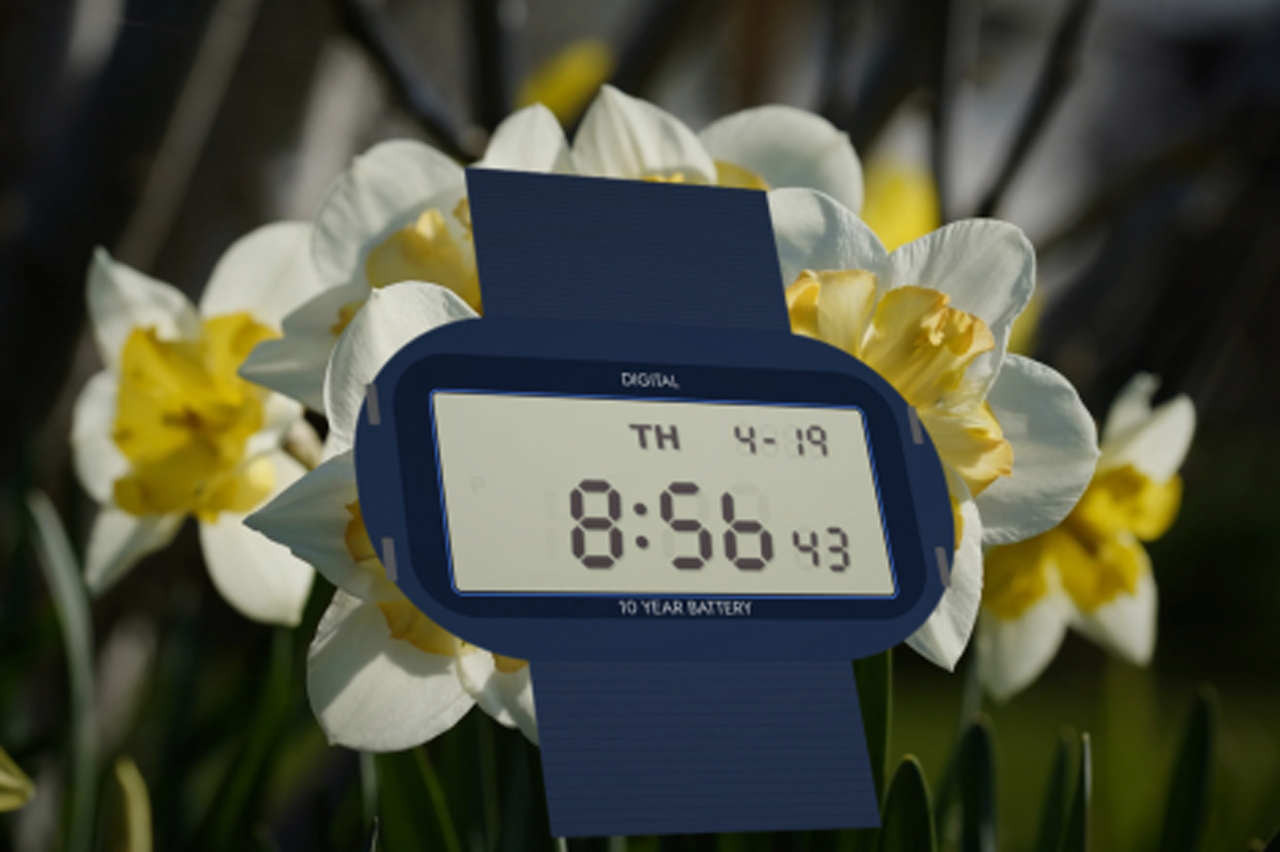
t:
8,56,43
